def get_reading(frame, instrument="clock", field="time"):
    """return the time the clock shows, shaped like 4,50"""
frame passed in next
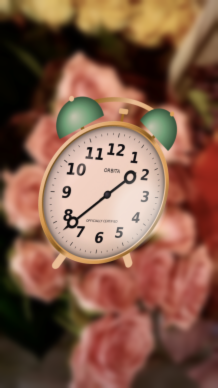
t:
1,38
